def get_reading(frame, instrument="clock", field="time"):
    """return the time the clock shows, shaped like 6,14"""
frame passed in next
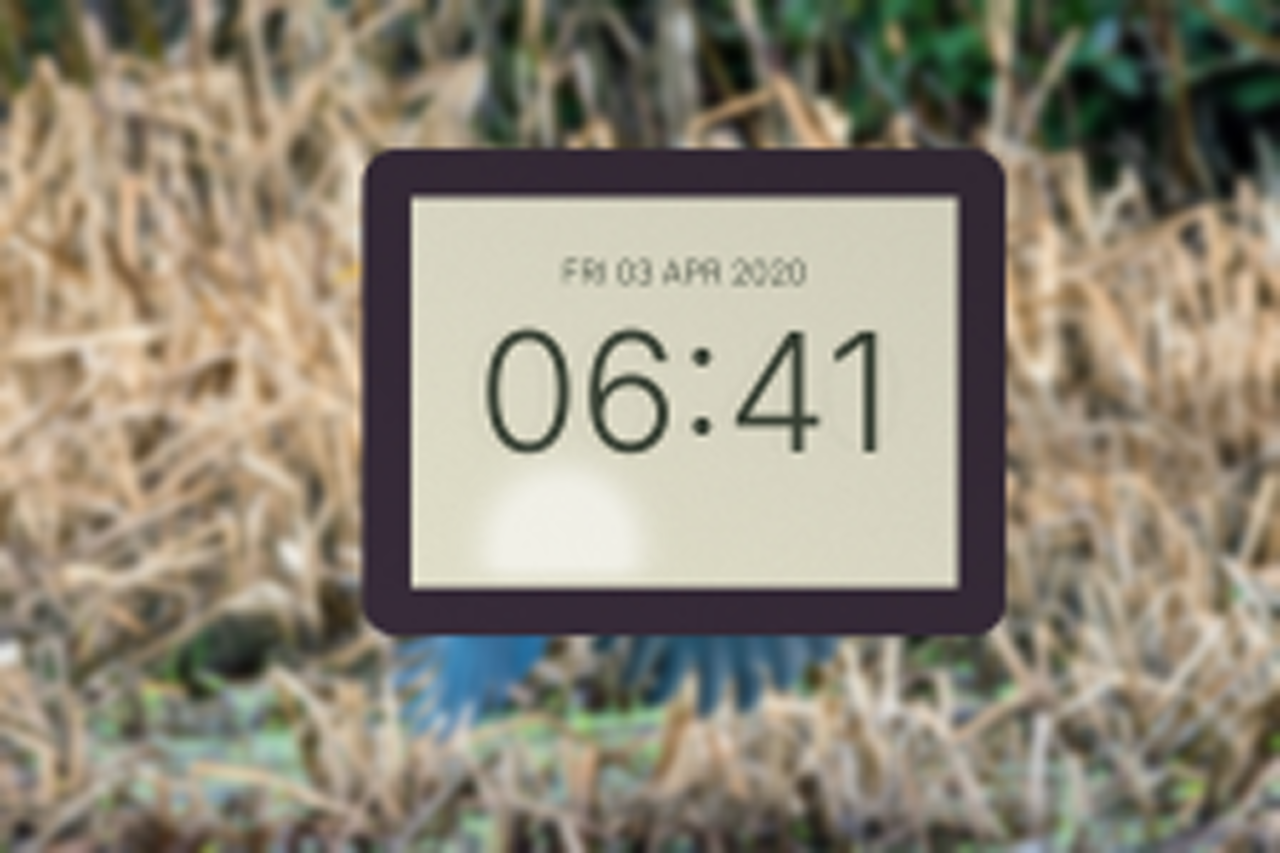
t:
6,41
